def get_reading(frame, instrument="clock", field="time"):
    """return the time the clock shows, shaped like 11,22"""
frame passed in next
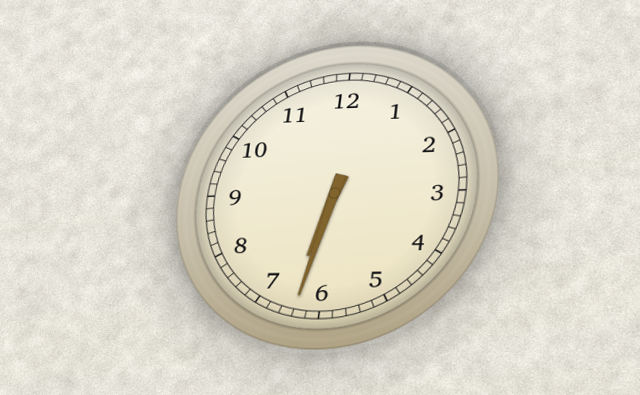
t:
6,32
